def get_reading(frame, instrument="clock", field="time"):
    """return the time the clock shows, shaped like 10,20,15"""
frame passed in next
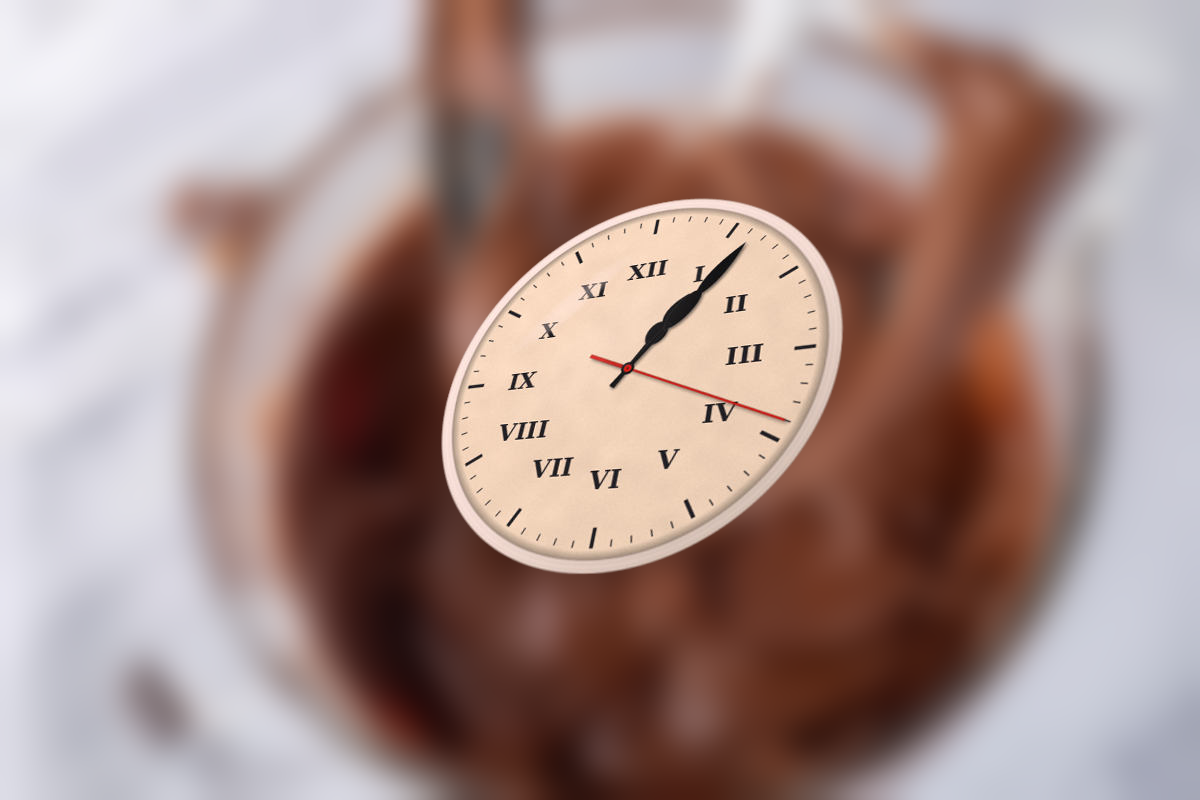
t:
1,06,19
